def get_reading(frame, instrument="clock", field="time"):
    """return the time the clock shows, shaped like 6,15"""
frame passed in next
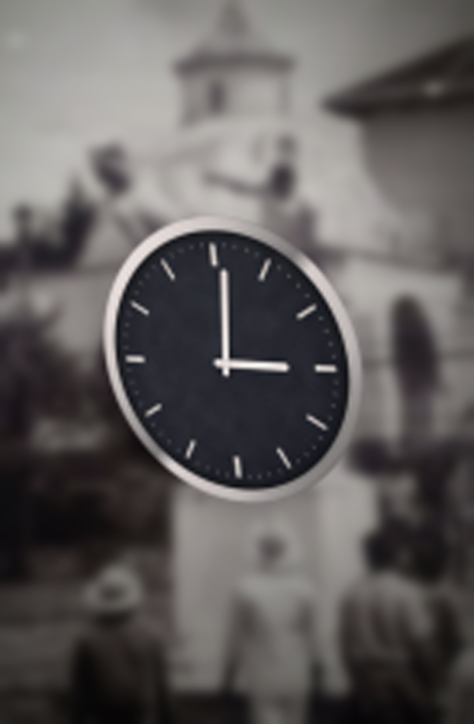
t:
3,01
